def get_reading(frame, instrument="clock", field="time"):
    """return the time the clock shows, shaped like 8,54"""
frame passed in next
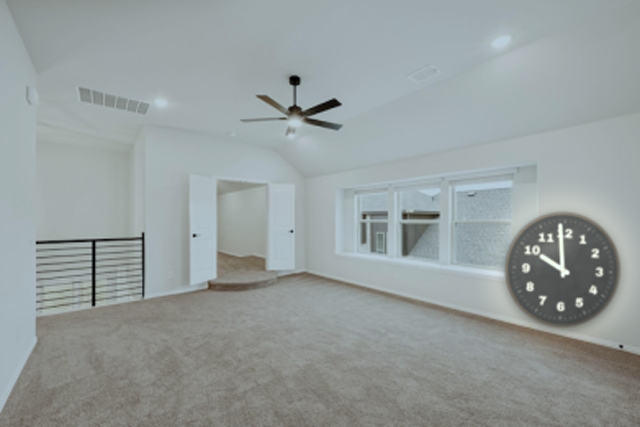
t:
9,59
